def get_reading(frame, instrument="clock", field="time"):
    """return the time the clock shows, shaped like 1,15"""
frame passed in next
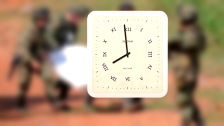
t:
7,59
